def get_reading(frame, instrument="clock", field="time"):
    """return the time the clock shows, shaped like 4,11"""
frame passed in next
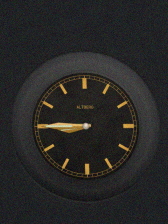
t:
8,45
